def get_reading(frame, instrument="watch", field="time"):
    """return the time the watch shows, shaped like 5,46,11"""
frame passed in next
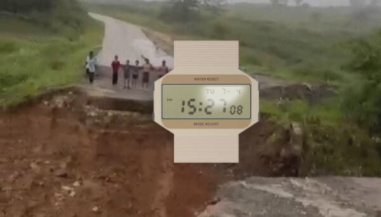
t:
15,27,08
